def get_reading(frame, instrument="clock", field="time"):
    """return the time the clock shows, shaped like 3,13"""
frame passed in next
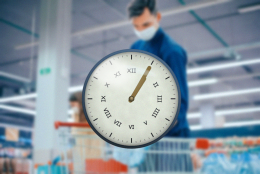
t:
1,05
